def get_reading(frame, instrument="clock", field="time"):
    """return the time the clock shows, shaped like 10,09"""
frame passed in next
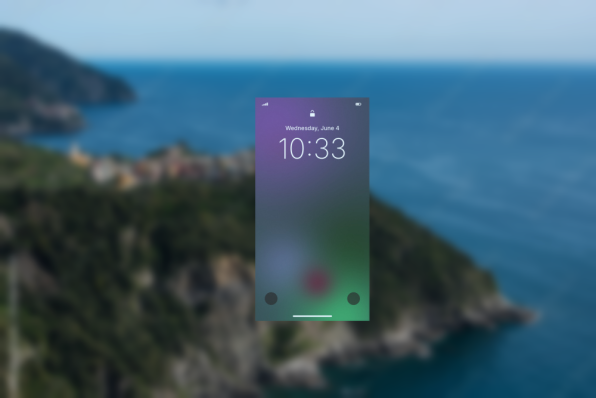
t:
10,33
